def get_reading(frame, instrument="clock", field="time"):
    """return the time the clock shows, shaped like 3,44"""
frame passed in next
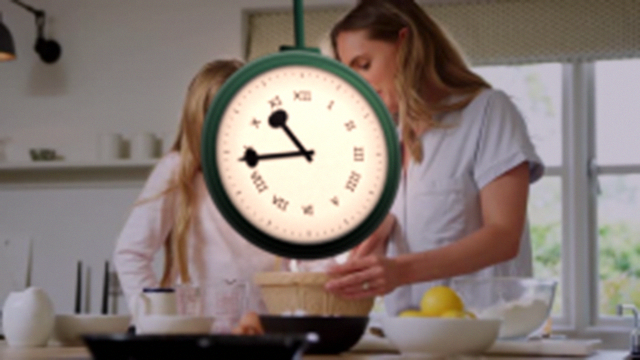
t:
10,44
